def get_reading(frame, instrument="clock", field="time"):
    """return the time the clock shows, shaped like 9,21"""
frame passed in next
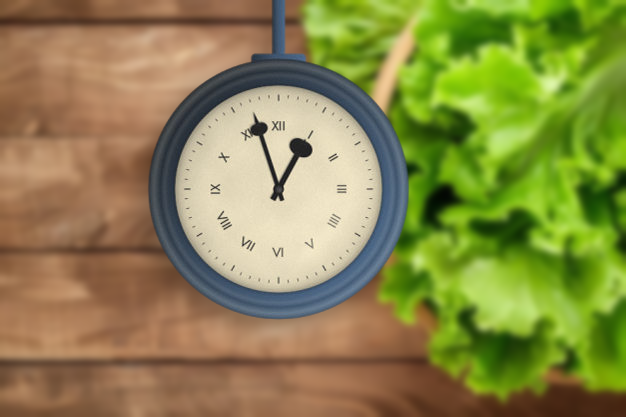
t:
12,57
